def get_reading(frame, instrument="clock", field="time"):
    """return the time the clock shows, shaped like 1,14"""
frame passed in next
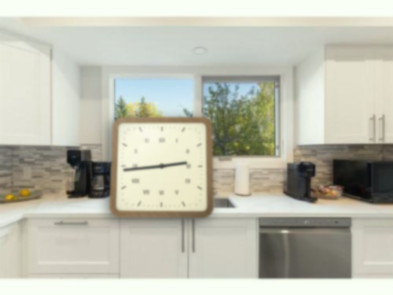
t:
2,44
